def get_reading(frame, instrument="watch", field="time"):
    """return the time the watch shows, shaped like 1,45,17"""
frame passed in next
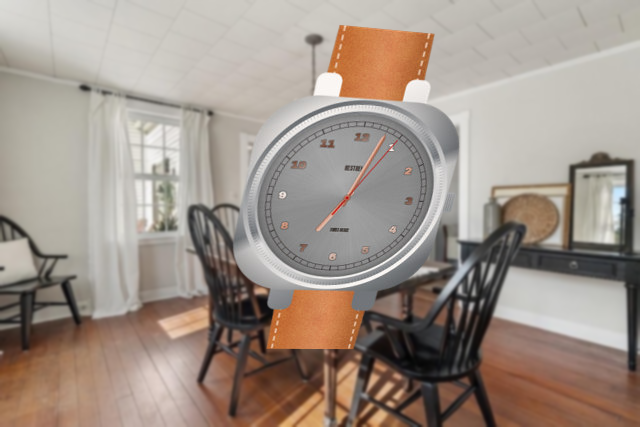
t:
7,03,05
